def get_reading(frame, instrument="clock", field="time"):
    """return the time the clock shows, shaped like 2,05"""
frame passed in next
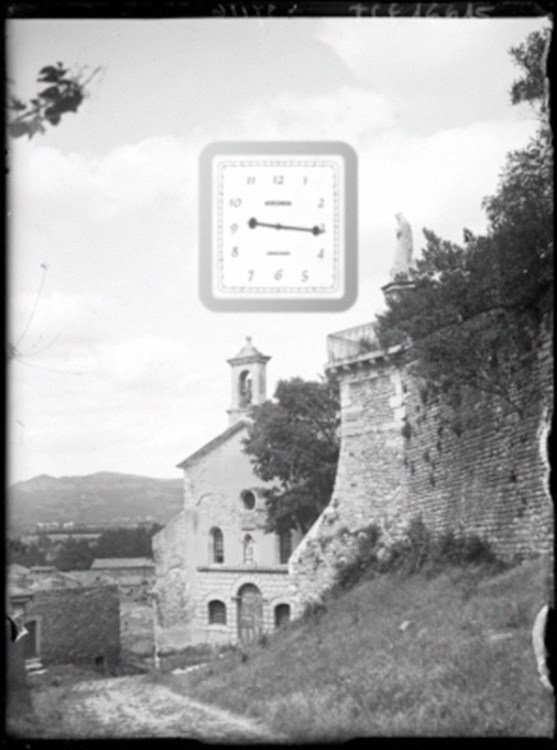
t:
9,16
